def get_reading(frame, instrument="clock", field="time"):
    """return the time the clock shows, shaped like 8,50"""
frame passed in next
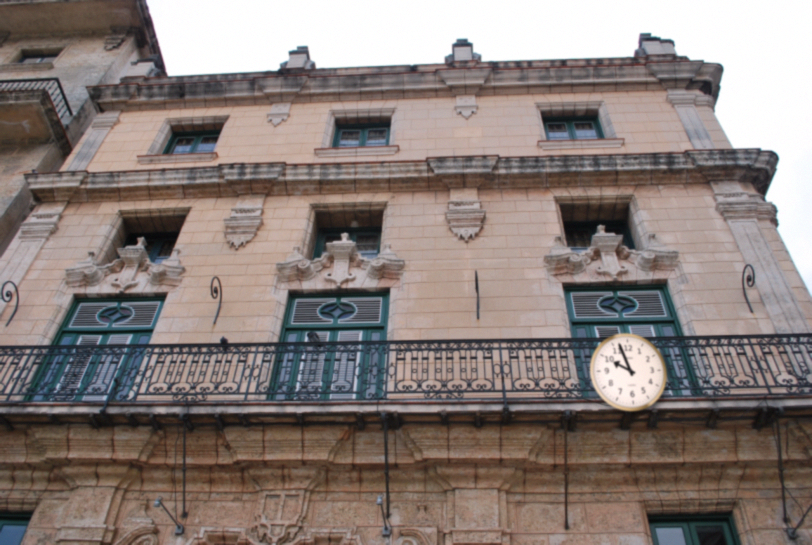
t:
9,57
